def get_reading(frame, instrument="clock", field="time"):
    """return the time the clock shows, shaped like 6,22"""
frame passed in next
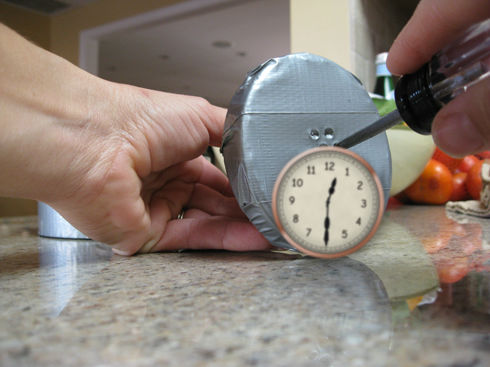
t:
12,30
